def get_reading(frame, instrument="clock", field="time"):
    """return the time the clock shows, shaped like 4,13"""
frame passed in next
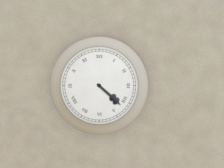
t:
4,22
